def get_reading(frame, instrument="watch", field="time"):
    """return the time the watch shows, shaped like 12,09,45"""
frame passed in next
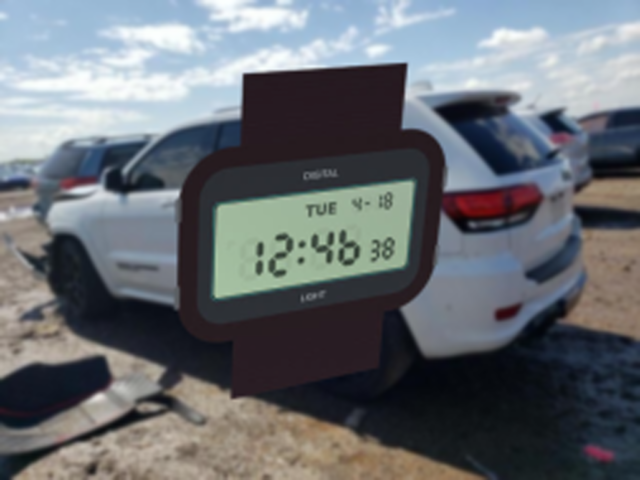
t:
12,46,38
